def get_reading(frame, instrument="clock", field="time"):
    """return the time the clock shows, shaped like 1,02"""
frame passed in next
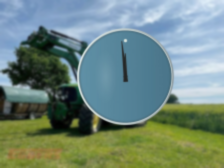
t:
11,59
